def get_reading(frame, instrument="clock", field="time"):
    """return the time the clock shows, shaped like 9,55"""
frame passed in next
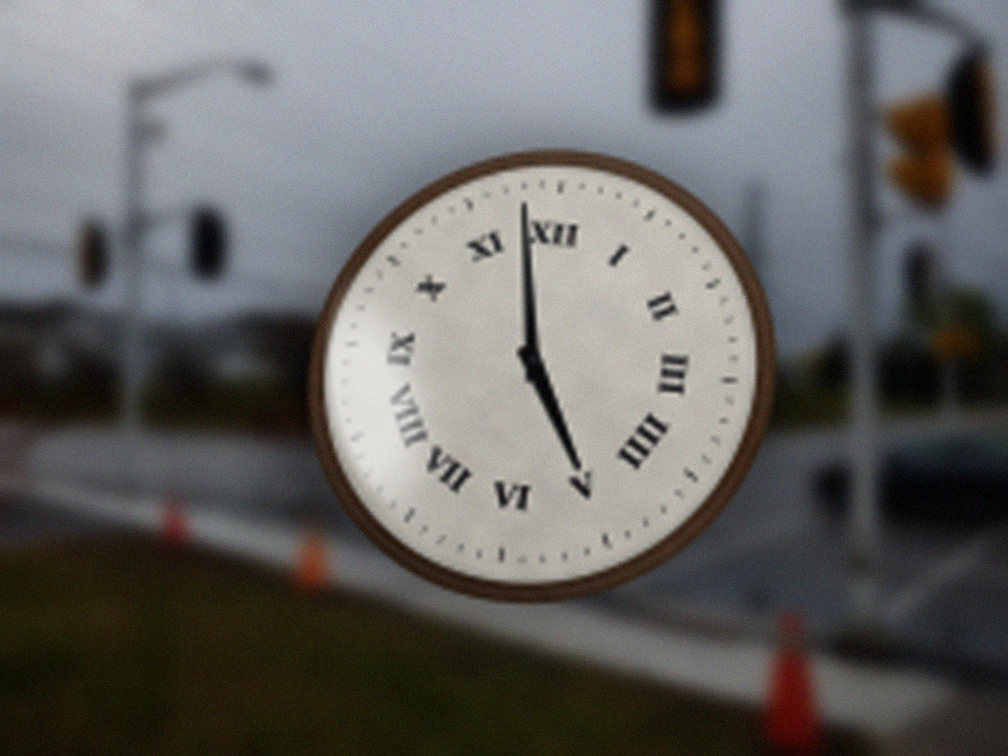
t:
4,58
